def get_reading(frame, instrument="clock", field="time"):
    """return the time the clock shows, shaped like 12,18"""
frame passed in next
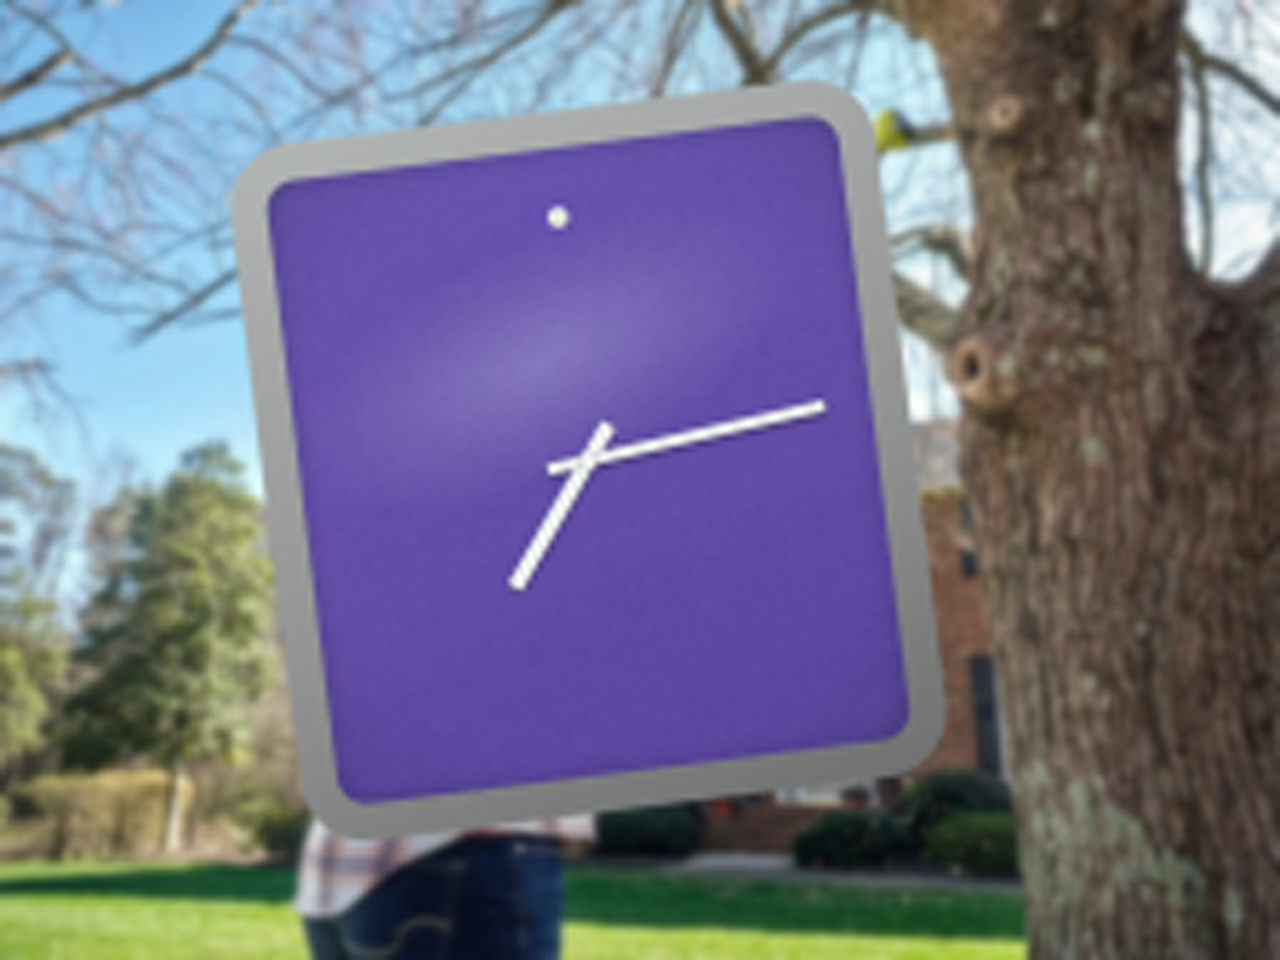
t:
7,14
